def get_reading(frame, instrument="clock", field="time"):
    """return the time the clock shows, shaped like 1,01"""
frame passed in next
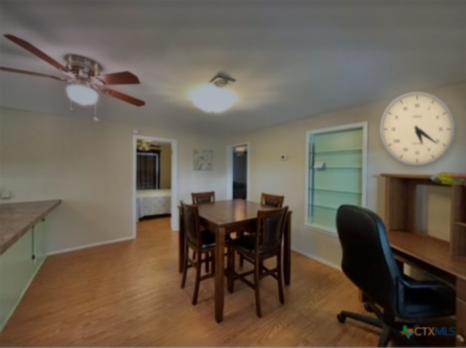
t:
5,21
